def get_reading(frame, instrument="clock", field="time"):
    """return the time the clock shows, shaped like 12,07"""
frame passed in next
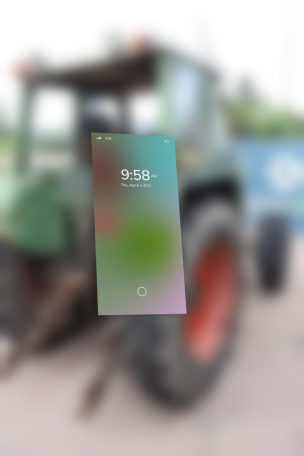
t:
9,58
